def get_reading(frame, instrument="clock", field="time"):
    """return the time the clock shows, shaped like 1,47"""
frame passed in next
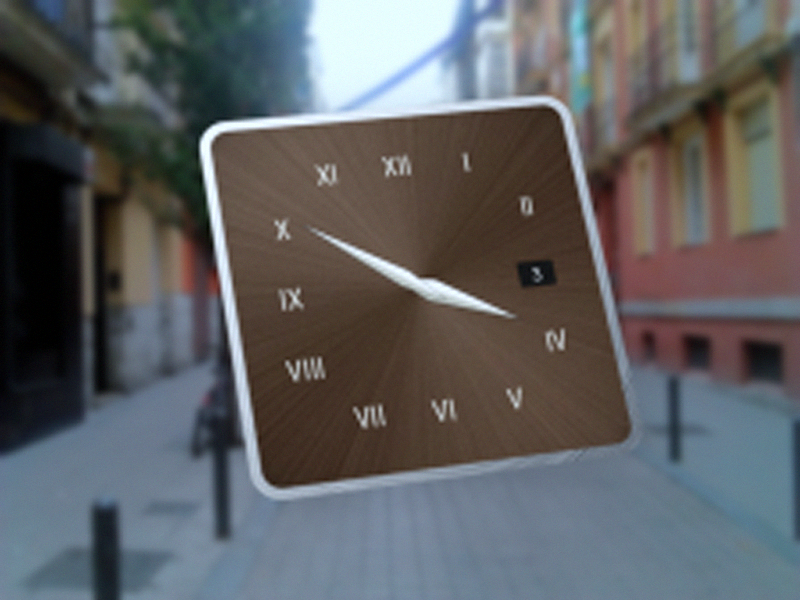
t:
3,51
